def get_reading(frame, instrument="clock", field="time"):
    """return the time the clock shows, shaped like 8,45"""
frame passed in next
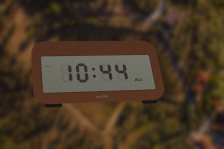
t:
10,44
